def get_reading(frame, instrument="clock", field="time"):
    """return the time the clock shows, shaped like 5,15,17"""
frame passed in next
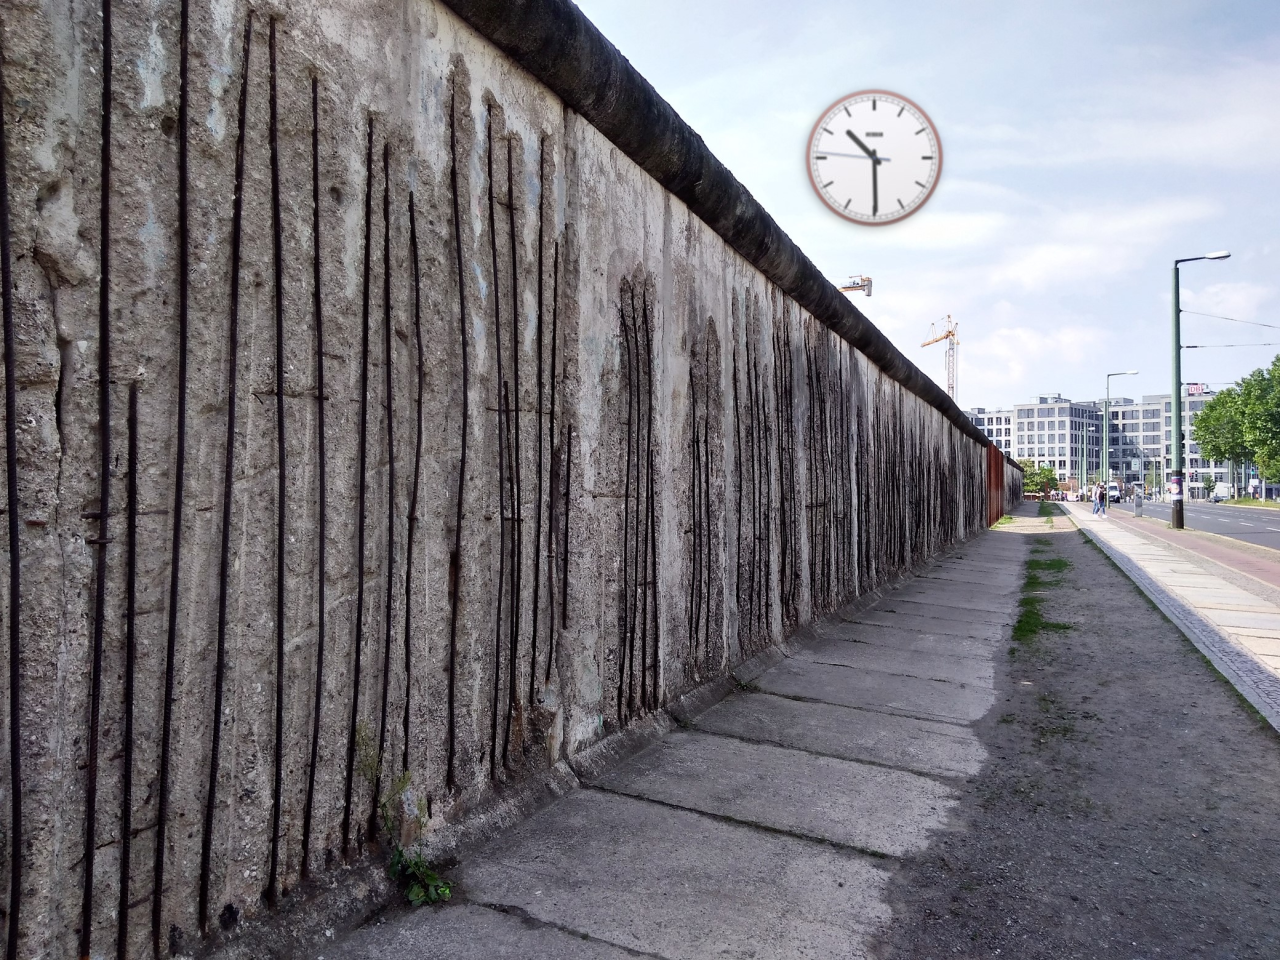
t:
10,29,46
